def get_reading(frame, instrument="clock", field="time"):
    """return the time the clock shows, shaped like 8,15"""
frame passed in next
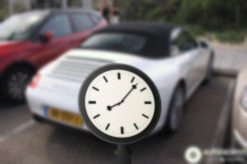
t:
8,07
